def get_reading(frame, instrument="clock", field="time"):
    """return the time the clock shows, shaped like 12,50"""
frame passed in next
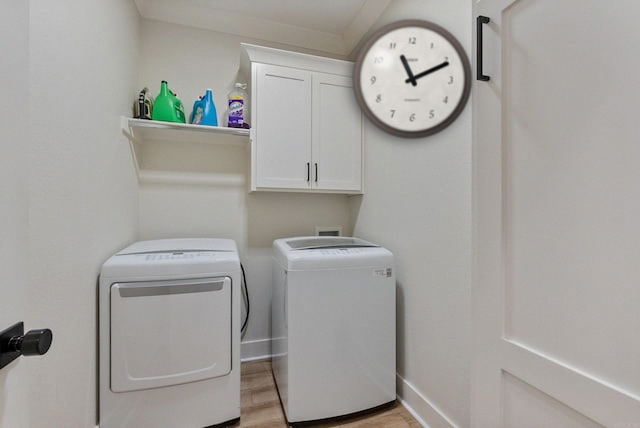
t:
11,11
